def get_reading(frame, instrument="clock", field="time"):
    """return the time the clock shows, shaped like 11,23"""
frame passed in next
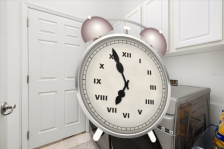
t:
6,56
